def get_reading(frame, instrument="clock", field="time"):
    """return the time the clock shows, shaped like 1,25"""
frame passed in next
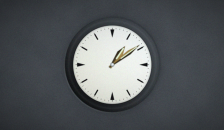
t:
1,09
